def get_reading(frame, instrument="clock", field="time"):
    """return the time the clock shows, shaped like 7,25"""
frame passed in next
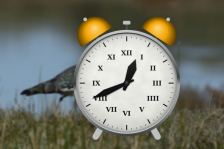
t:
12,41
